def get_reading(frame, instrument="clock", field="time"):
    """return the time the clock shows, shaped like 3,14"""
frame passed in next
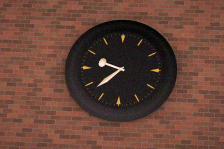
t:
9,38
